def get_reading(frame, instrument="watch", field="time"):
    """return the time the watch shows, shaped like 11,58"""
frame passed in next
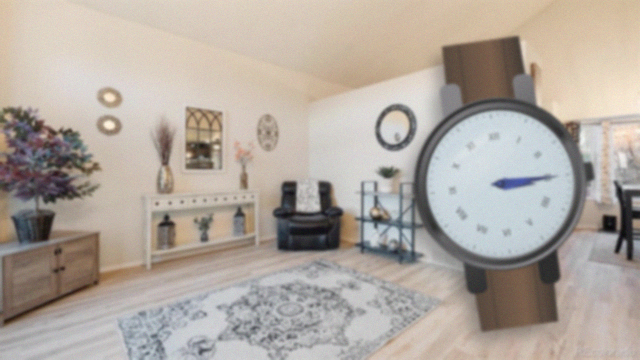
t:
3,15
